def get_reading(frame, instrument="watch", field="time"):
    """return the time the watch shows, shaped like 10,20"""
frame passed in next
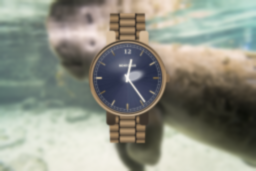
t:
12,24
